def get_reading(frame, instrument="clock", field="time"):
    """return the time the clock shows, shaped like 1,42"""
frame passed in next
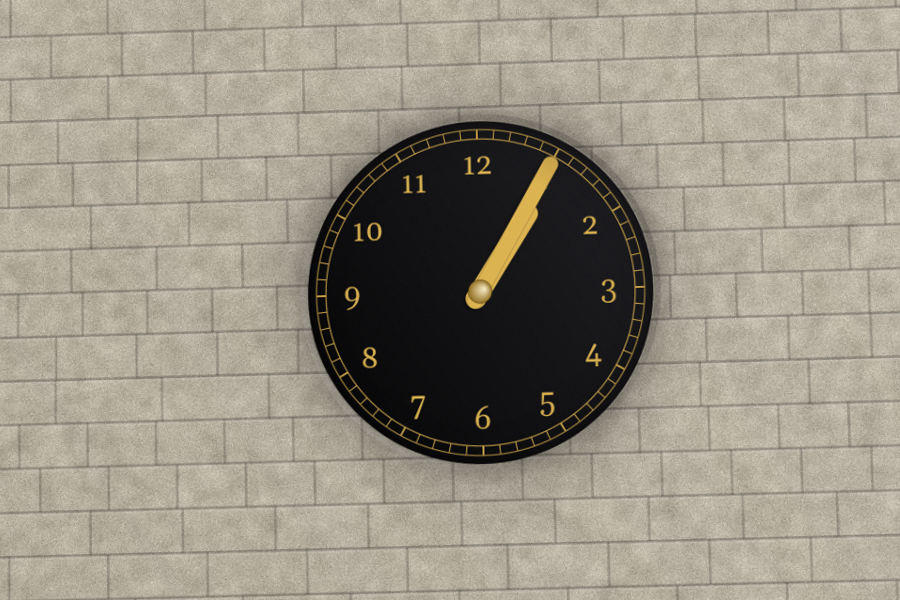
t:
1,05
